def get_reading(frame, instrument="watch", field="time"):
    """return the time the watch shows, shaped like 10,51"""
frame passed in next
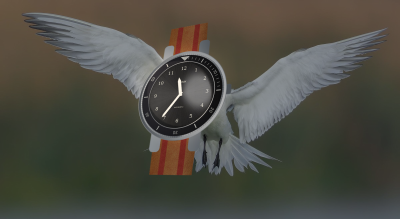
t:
11,36
